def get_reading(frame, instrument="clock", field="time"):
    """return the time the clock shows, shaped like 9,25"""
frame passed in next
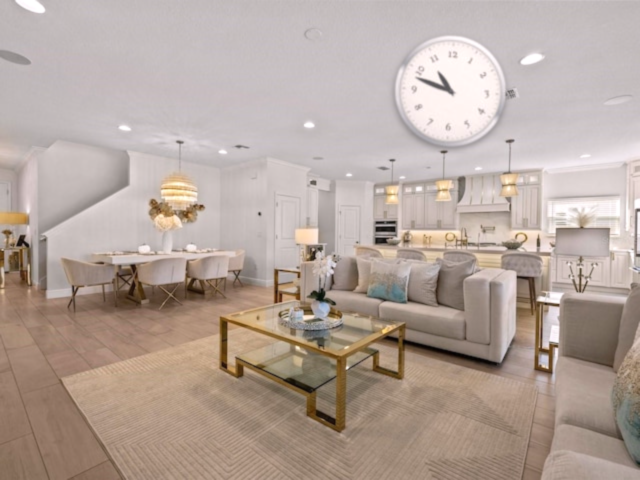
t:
10,48
